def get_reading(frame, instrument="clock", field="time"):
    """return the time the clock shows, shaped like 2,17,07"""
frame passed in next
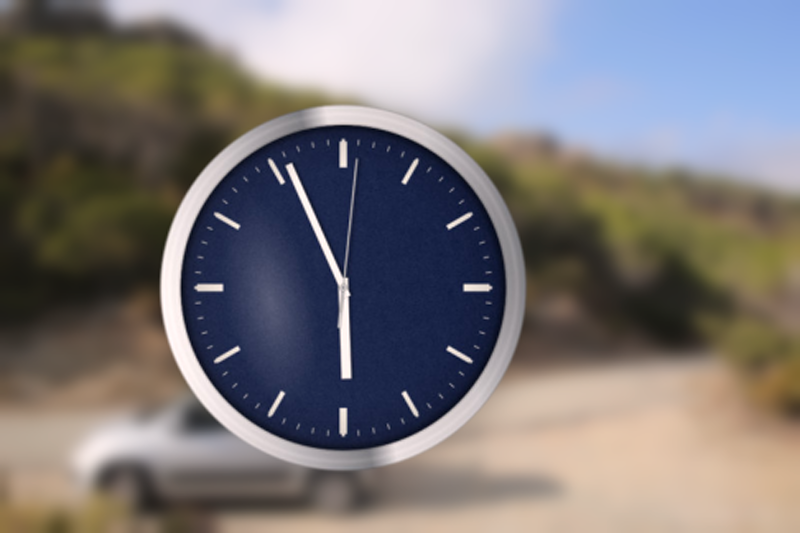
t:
5,56,01
